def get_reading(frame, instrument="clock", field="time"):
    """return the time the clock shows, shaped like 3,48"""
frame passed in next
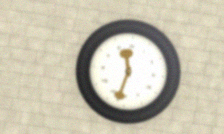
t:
11,32
